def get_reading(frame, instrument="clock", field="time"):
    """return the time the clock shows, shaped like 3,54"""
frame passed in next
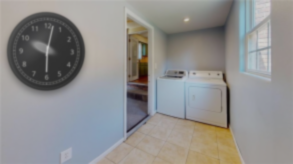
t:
6,02
